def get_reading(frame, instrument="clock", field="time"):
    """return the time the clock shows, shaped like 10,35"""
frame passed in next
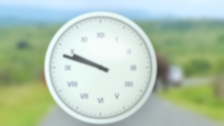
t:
9,48
